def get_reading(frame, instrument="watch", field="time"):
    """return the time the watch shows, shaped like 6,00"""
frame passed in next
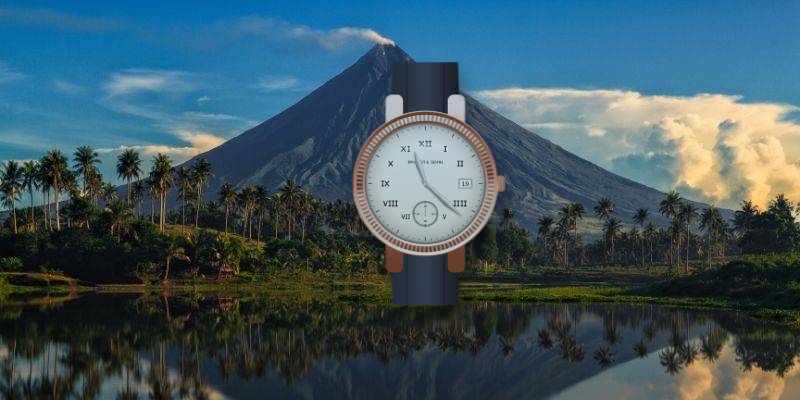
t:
11,22
